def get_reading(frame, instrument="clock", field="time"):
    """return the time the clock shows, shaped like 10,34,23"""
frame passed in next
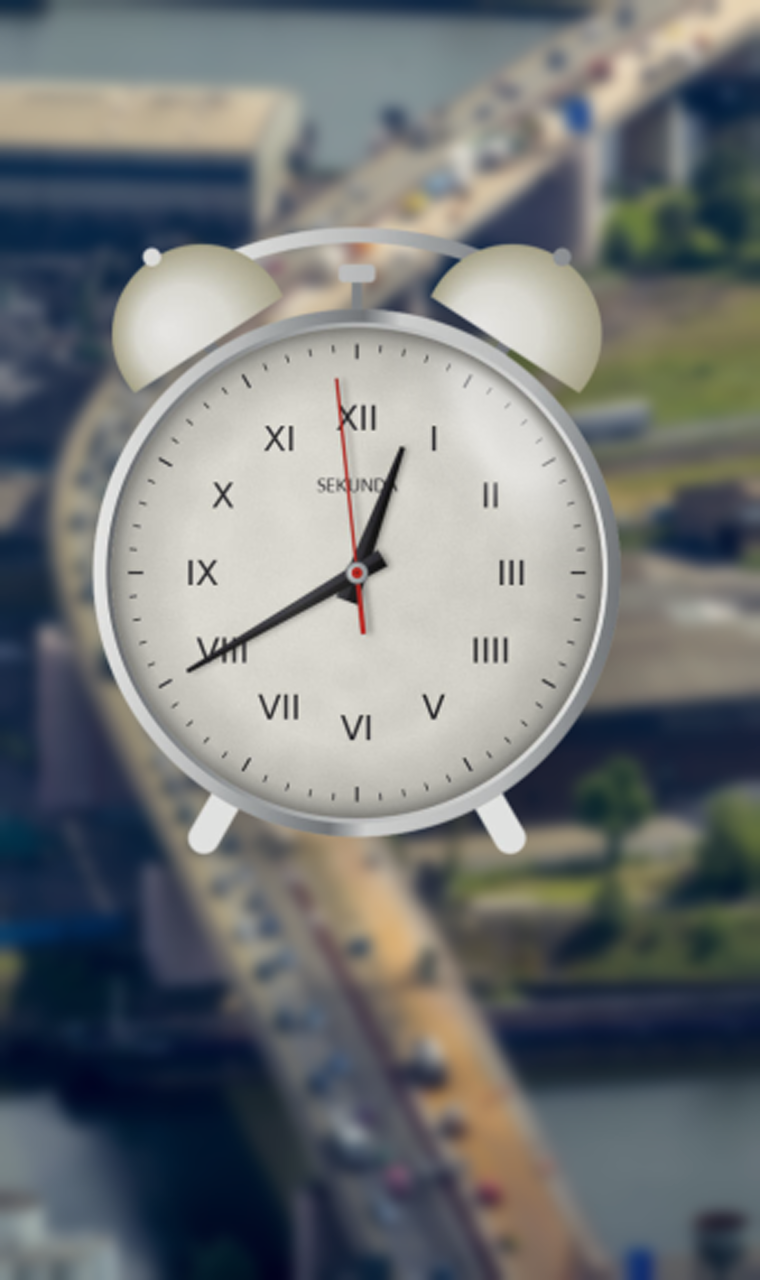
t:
12,39,59
